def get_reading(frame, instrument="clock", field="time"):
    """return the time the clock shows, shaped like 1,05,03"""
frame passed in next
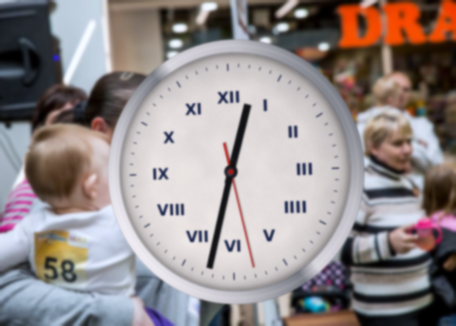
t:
12,32,28
